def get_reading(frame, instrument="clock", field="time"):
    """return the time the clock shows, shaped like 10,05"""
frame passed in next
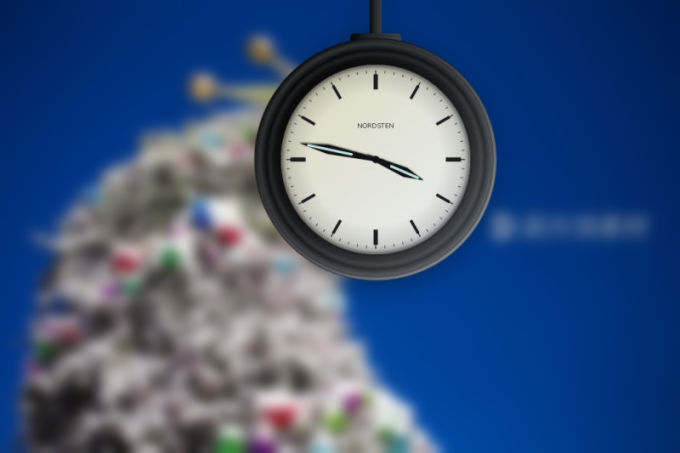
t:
3,47
